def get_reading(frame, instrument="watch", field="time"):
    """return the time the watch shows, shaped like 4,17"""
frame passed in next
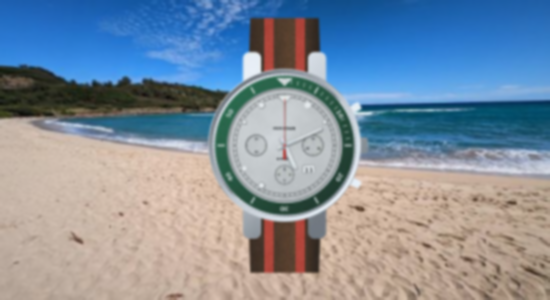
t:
5,11
